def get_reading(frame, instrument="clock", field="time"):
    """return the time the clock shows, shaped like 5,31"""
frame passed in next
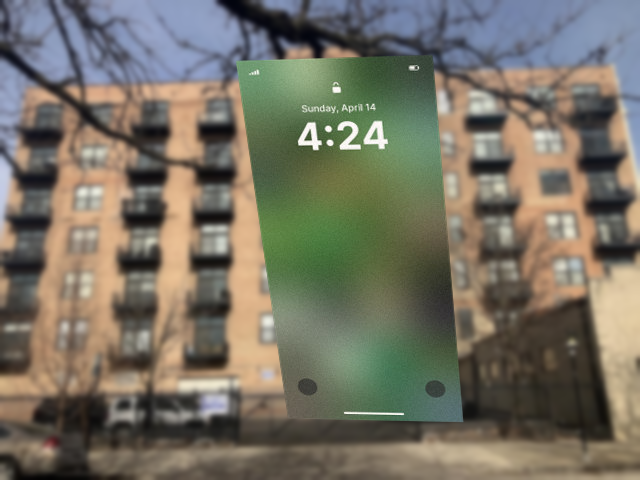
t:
4,24
